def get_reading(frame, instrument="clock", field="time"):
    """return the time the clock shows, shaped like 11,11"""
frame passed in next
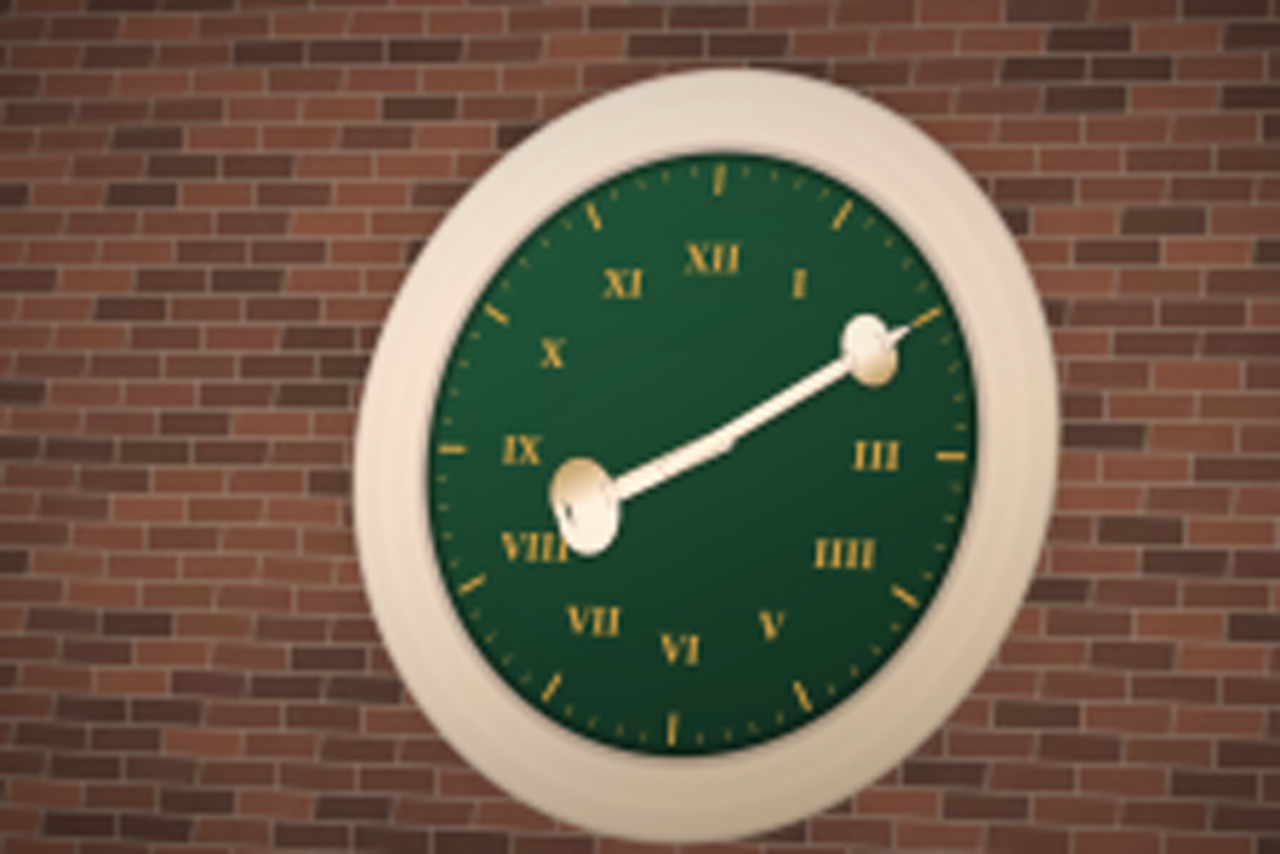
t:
8,10
